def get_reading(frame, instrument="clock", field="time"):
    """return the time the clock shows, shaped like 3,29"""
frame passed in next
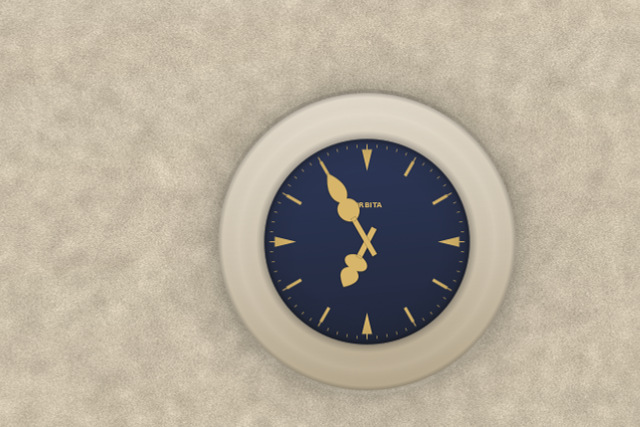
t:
6,55
